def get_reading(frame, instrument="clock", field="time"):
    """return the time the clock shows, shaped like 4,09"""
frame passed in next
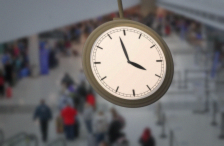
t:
3,58
